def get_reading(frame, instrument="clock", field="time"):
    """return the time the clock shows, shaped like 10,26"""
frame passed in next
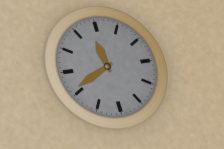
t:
11,41
